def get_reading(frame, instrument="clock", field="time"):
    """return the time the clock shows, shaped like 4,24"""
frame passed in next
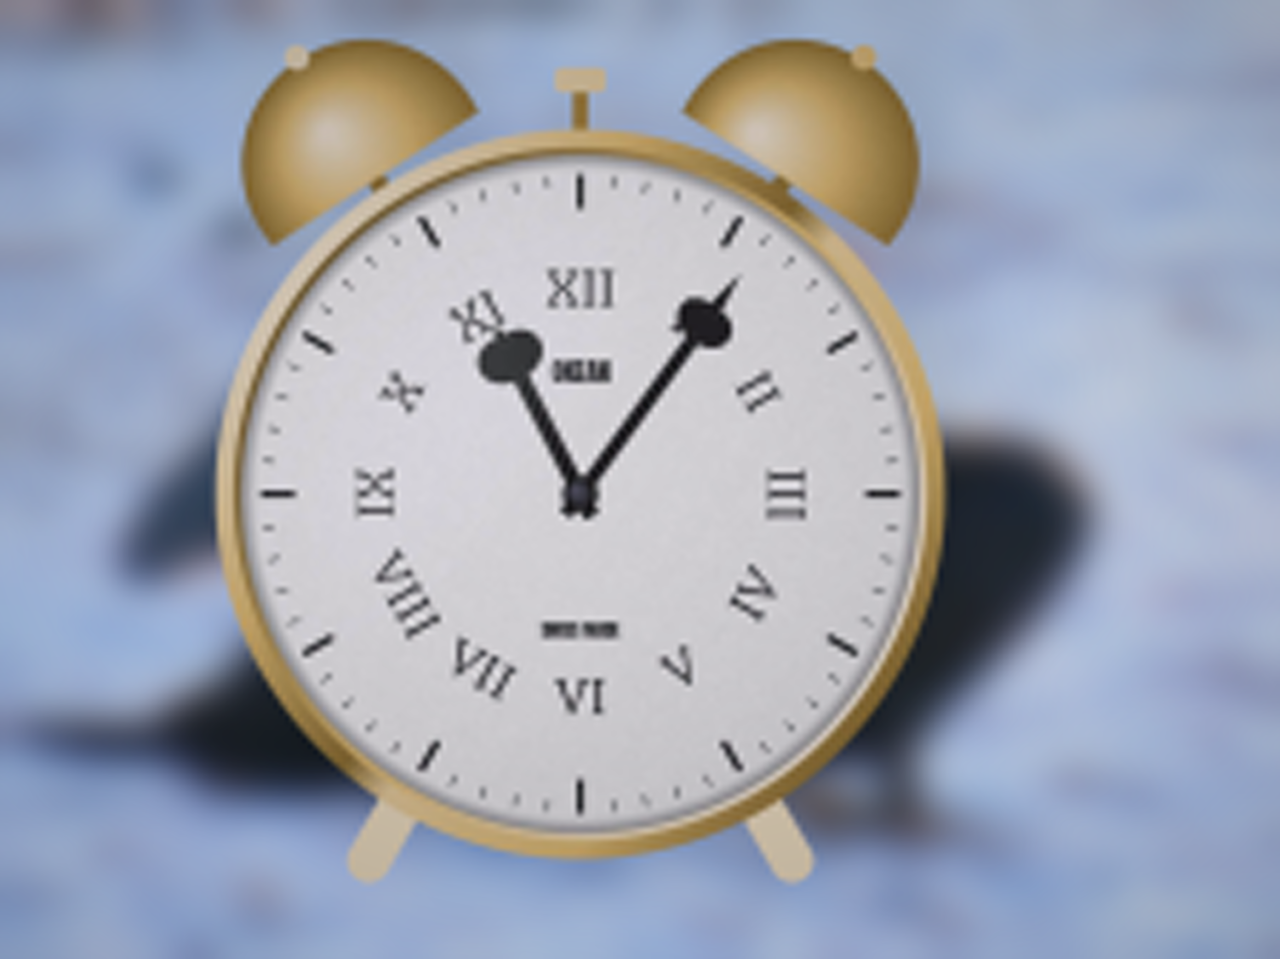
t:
11,06
